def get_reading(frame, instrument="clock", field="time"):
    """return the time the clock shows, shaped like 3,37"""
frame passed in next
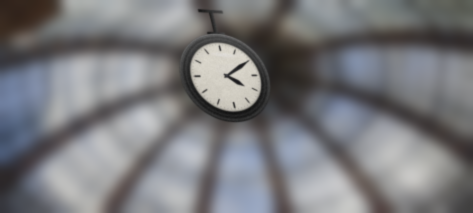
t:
4,10
